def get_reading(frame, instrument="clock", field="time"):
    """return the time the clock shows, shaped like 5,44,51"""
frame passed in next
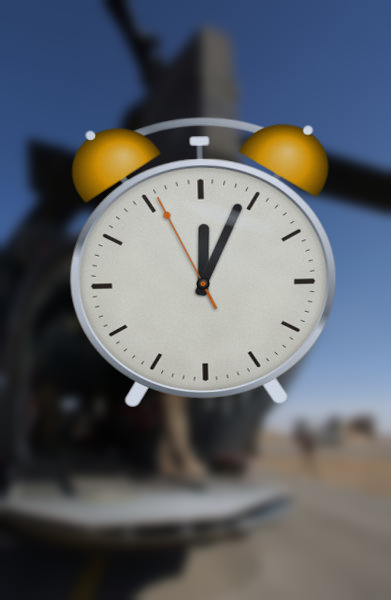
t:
12,03,56
